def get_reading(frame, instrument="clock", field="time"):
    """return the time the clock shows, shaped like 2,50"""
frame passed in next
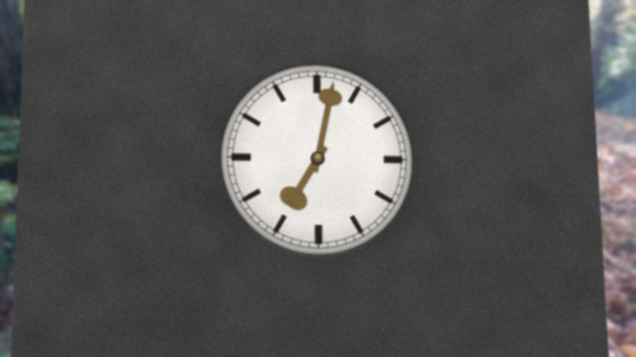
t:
7,02
